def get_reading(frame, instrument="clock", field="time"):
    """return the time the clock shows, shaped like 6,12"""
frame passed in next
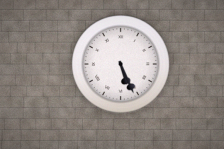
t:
5,26
